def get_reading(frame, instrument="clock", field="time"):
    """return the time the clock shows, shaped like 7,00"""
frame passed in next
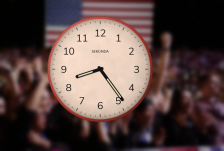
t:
8,24
